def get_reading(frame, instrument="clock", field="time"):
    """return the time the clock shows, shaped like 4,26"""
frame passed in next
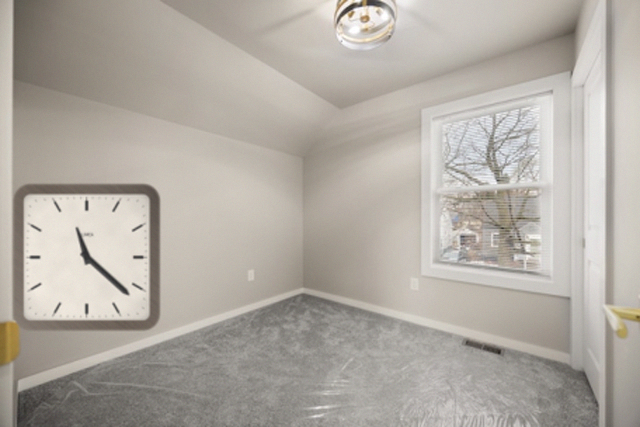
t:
11,22
